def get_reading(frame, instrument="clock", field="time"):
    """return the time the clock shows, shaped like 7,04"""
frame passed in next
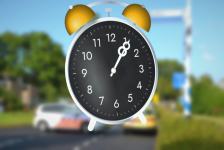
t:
1,06
